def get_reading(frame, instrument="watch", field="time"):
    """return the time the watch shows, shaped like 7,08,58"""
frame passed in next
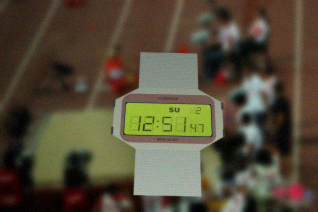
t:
12,51,47
